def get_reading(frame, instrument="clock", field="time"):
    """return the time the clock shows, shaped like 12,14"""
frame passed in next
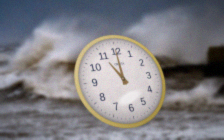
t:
11,00
